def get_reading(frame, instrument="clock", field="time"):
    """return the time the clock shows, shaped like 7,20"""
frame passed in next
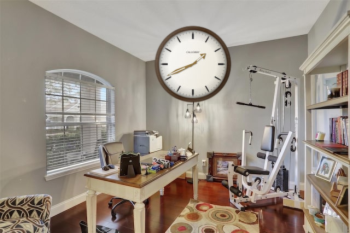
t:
1,41
